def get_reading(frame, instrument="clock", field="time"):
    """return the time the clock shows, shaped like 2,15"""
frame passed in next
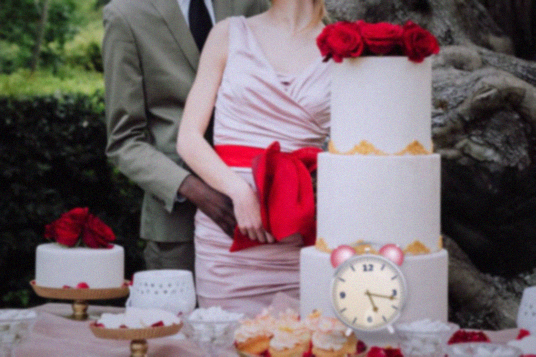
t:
5,17
